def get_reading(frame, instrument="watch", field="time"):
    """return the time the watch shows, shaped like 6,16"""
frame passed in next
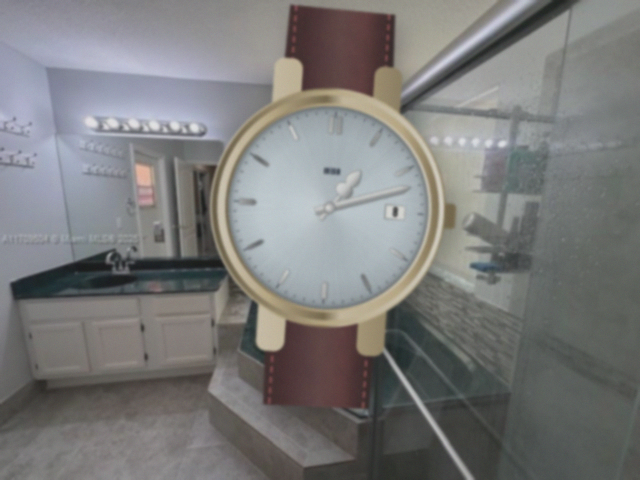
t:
1,12
